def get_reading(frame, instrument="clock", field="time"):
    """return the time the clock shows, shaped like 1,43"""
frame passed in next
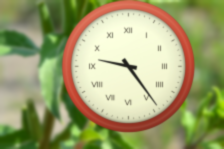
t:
9,24
